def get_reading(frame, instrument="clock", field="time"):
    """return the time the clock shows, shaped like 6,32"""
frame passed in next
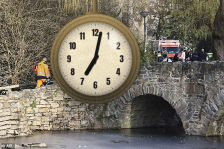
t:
7,02
